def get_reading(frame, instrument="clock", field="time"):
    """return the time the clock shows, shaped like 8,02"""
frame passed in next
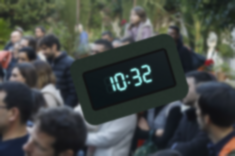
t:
10,32
